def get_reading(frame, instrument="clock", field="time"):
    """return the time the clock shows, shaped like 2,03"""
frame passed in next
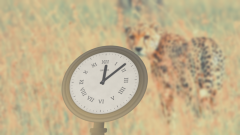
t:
12,08
